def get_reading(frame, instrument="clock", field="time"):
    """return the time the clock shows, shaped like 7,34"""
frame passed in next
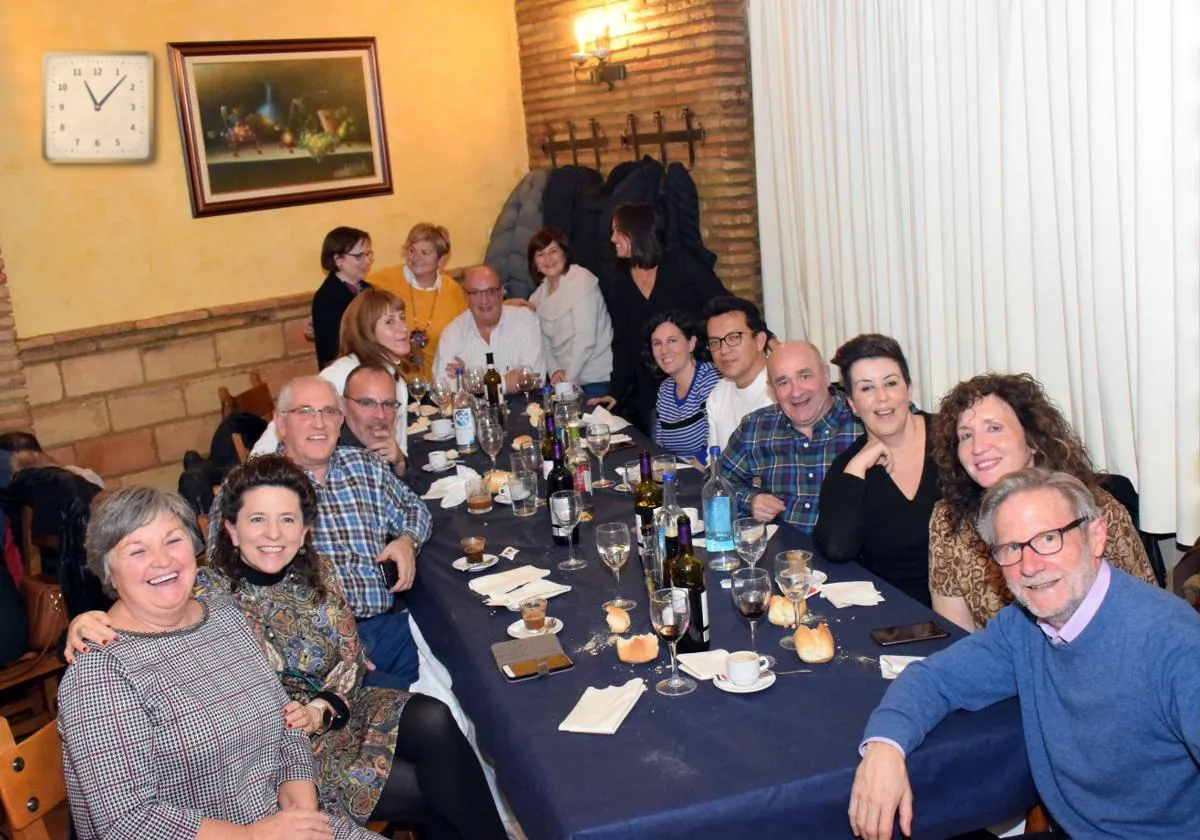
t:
11,07
